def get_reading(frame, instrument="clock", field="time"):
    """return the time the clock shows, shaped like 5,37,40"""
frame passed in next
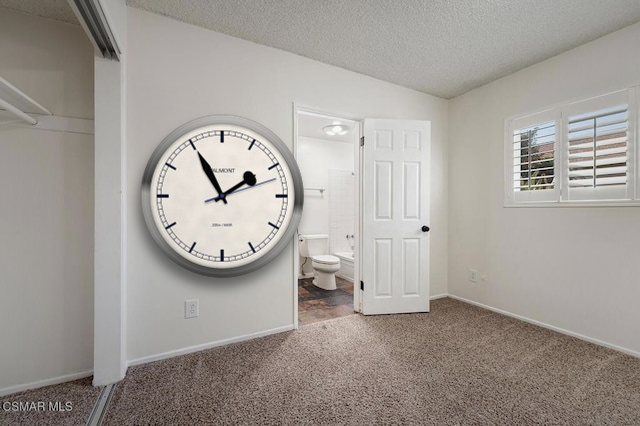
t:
1,55,12
